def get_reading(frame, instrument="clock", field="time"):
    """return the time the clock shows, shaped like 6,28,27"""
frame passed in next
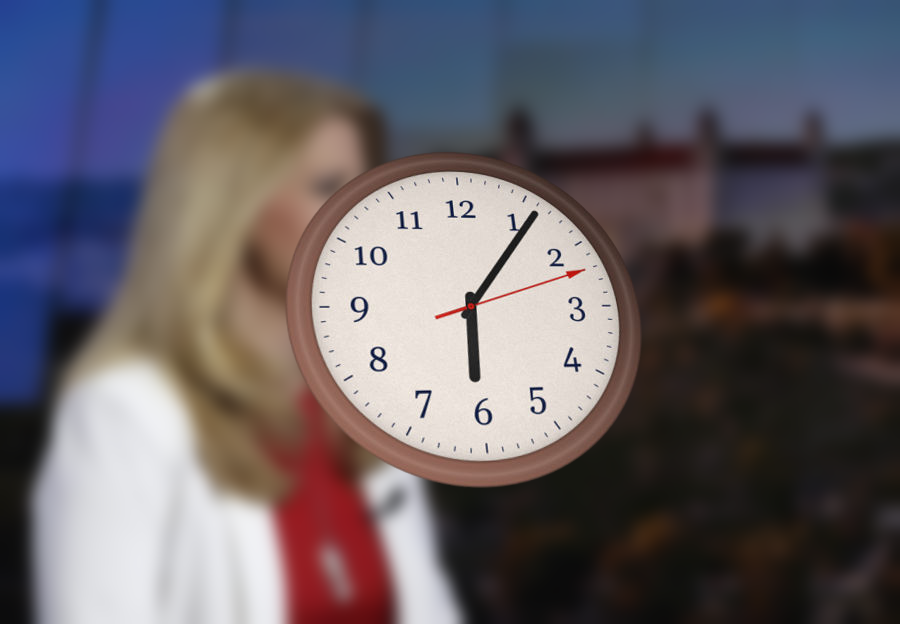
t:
6,06,12
